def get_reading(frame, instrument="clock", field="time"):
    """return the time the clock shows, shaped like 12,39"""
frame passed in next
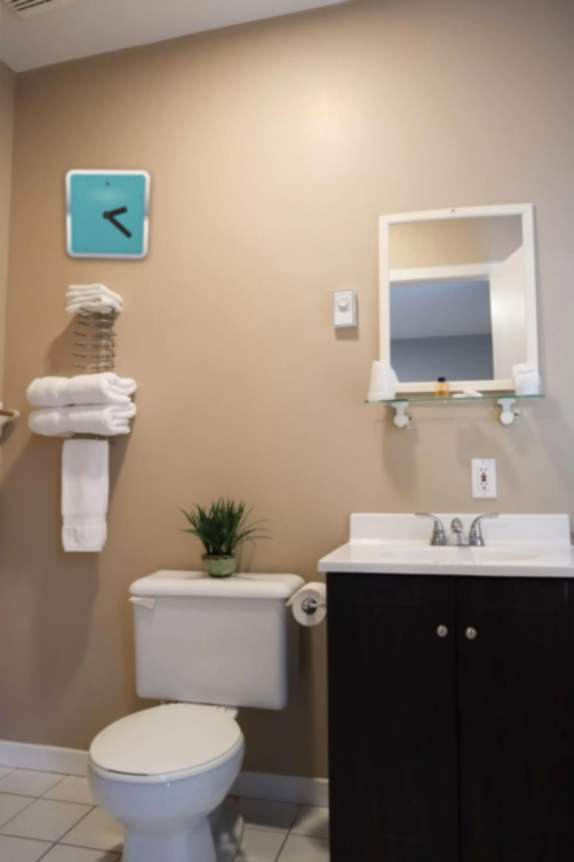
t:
2,22
